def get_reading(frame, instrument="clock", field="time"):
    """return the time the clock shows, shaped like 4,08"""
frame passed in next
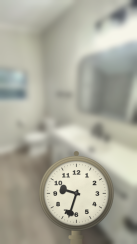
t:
9,33
